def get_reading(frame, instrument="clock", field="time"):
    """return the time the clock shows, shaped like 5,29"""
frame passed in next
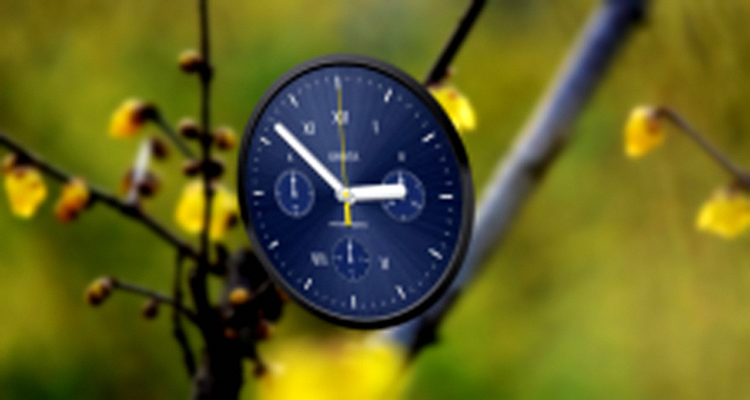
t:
2,52
